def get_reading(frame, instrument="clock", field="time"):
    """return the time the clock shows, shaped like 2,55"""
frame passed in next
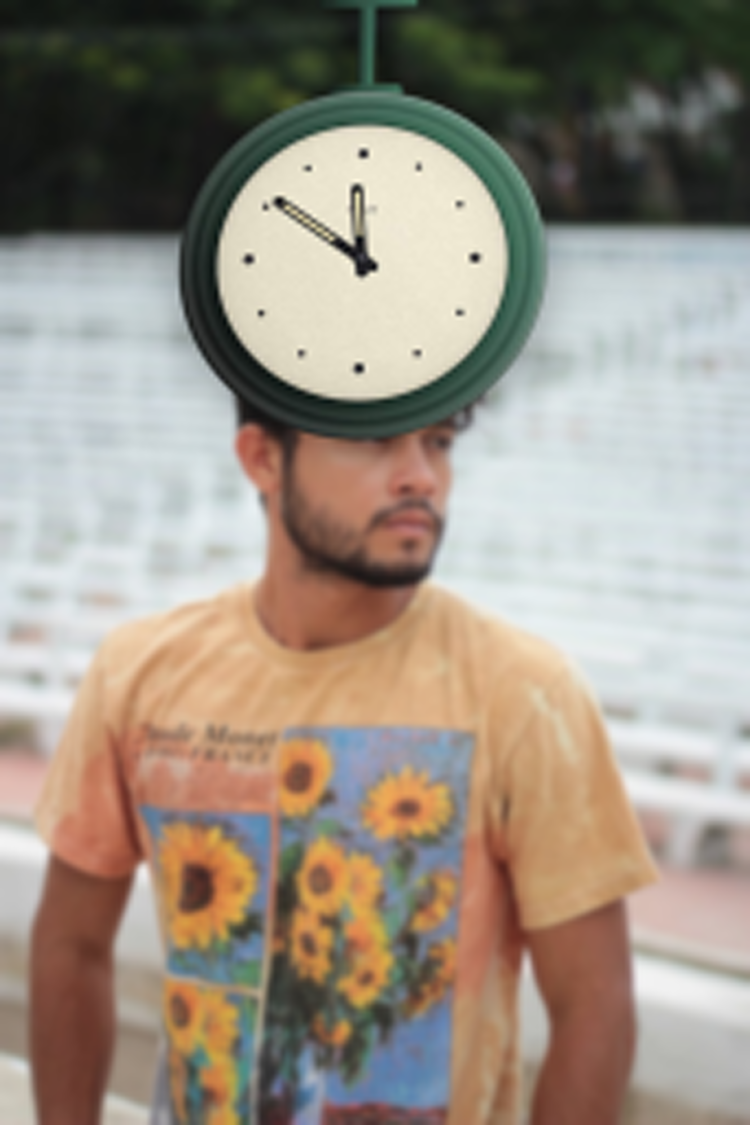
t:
11,51
